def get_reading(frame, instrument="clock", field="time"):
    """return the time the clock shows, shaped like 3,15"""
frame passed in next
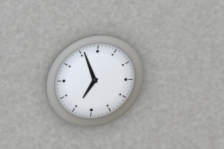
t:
6,56
